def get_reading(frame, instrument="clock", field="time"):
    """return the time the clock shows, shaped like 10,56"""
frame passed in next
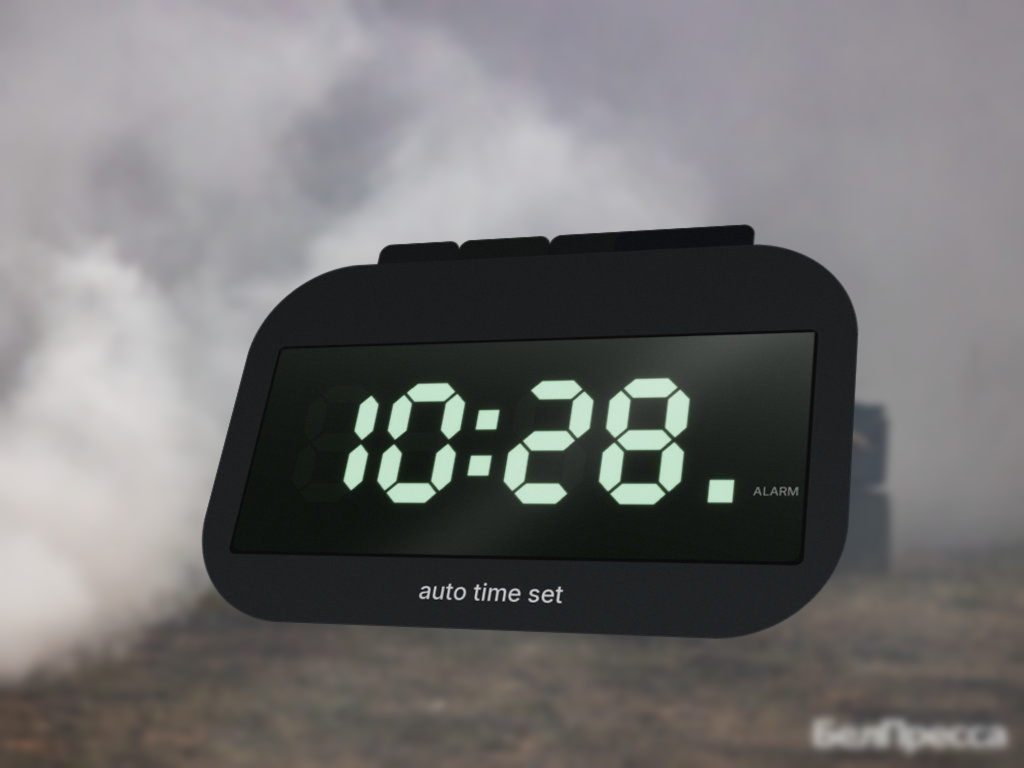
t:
10,28
